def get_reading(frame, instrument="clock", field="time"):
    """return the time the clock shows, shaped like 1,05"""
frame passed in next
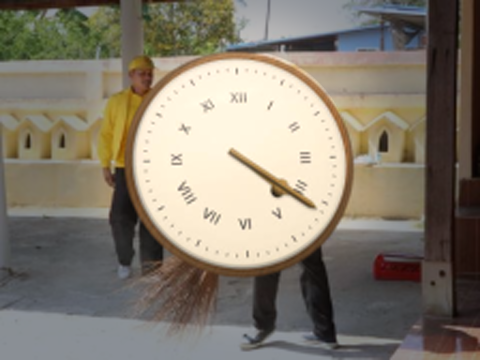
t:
4,21
